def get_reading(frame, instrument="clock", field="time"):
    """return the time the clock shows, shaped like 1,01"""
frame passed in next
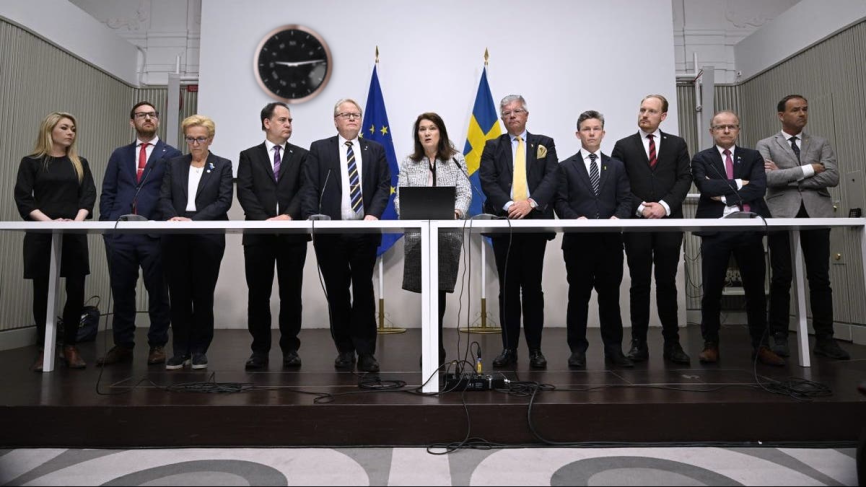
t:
9,14
